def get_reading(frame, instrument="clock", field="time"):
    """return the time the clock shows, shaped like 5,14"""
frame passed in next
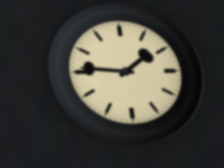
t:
1,46
